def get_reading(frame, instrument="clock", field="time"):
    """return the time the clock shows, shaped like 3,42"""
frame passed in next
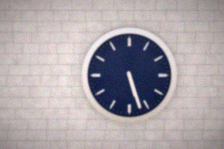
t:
5,27
